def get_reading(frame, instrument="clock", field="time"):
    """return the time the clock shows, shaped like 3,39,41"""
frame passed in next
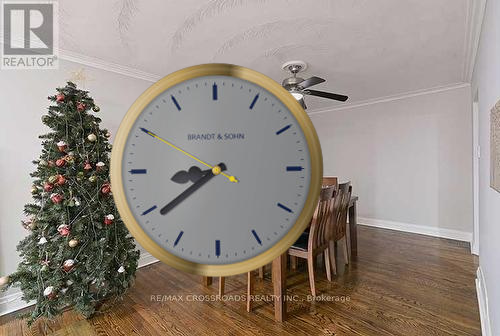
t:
8,38,50
